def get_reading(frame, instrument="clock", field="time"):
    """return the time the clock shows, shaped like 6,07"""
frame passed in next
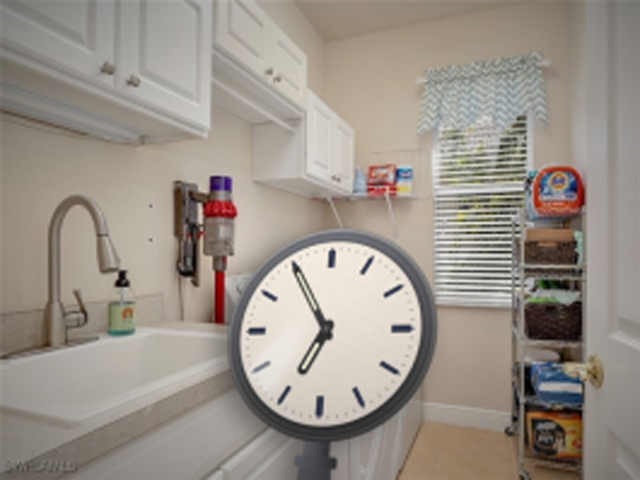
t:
6,55
